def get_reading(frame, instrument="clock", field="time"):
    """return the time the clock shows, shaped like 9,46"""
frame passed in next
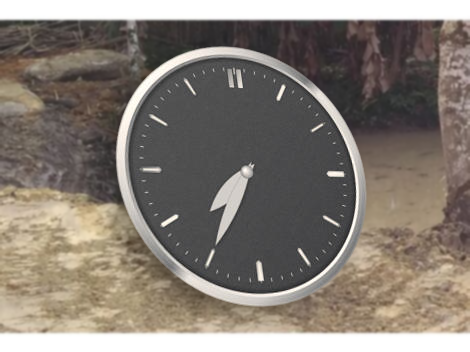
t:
7,35
